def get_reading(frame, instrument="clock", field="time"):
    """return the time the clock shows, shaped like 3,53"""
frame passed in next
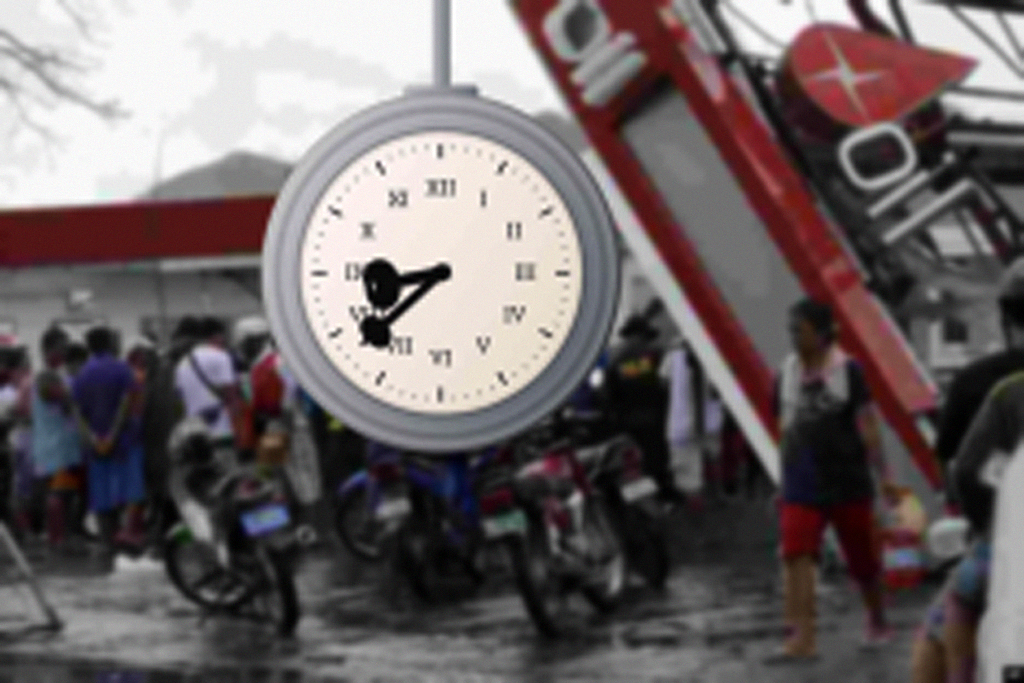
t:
8,38
